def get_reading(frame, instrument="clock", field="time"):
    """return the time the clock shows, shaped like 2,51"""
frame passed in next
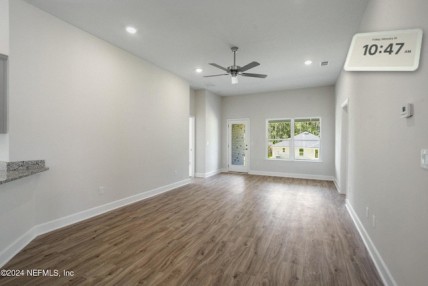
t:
10,47
